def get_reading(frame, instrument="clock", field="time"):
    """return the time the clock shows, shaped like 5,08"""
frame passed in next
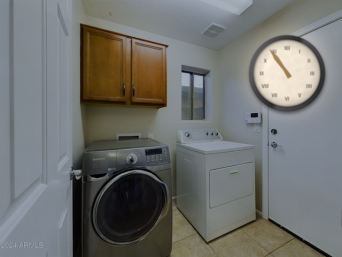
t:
10,54
